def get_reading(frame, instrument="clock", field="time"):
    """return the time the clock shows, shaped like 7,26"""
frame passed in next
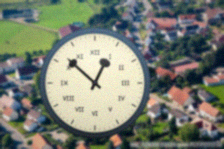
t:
12,52
